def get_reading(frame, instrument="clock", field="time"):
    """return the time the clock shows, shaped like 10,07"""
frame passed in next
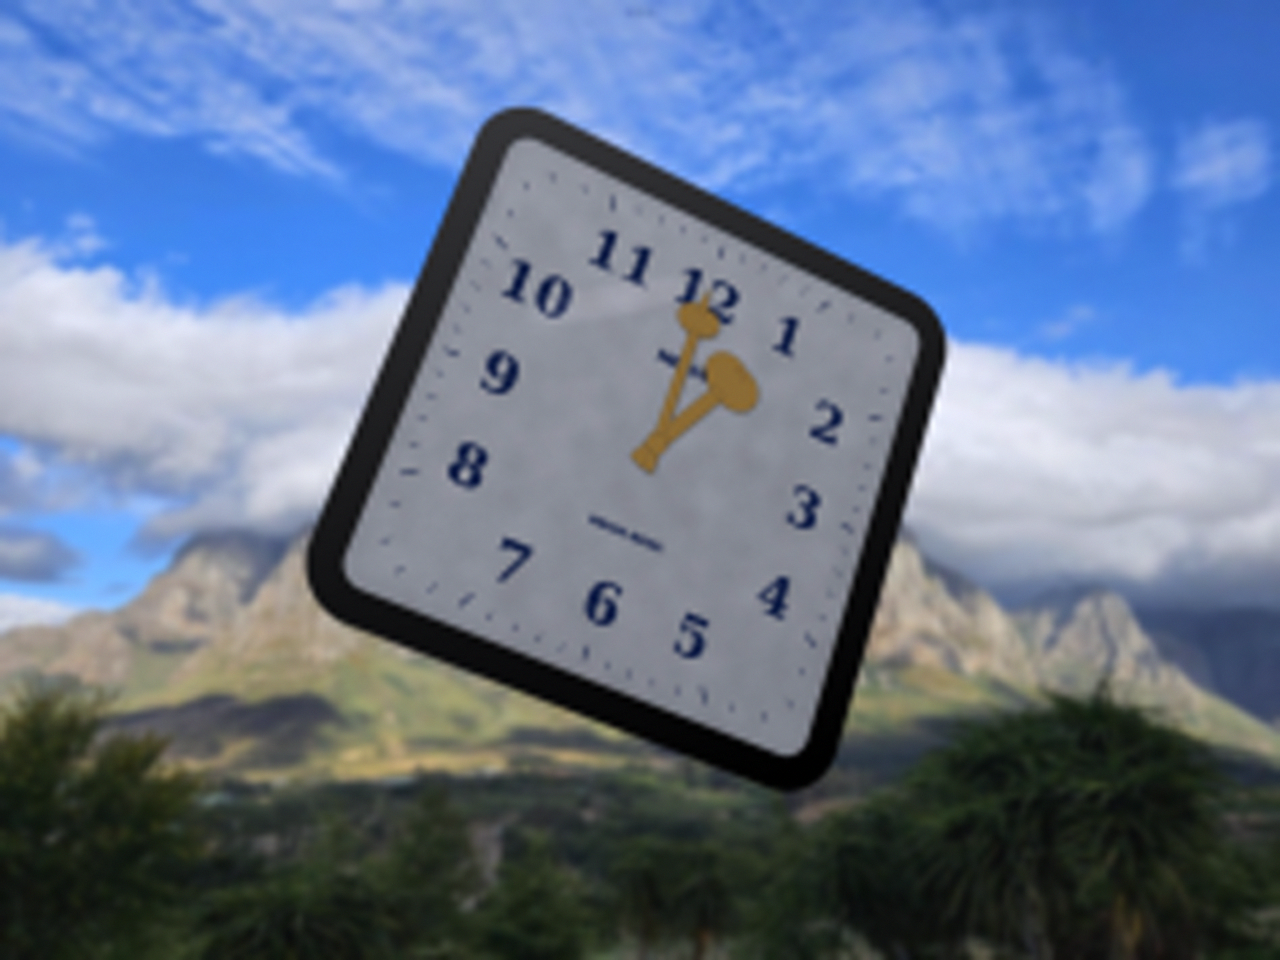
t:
1,00
